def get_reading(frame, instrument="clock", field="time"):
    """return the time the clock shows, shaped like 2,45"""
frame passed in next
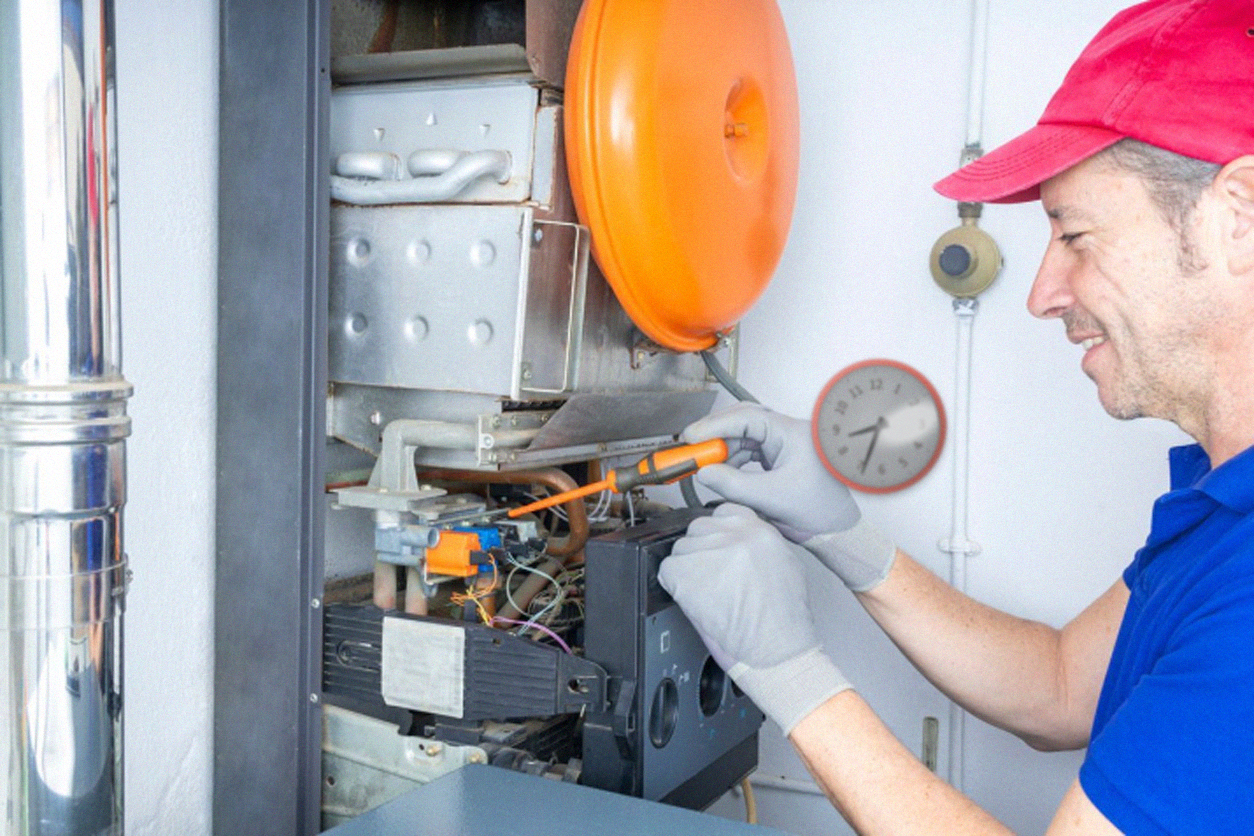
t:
8,34
